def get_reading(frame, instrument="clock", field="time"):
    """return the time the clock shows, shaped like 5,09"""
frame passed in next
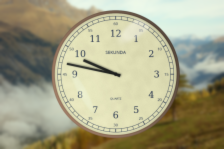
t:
9,47
